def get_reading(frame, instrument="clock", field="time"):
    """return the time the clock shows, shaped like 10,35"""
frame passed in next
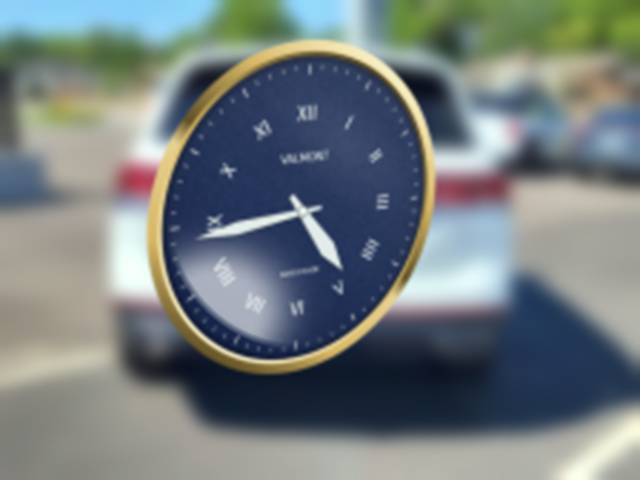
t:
4,44
